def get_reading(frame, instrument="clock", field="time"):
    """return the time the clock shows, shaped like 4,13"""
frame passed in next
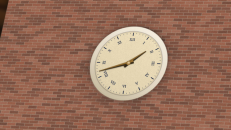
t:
1,42
